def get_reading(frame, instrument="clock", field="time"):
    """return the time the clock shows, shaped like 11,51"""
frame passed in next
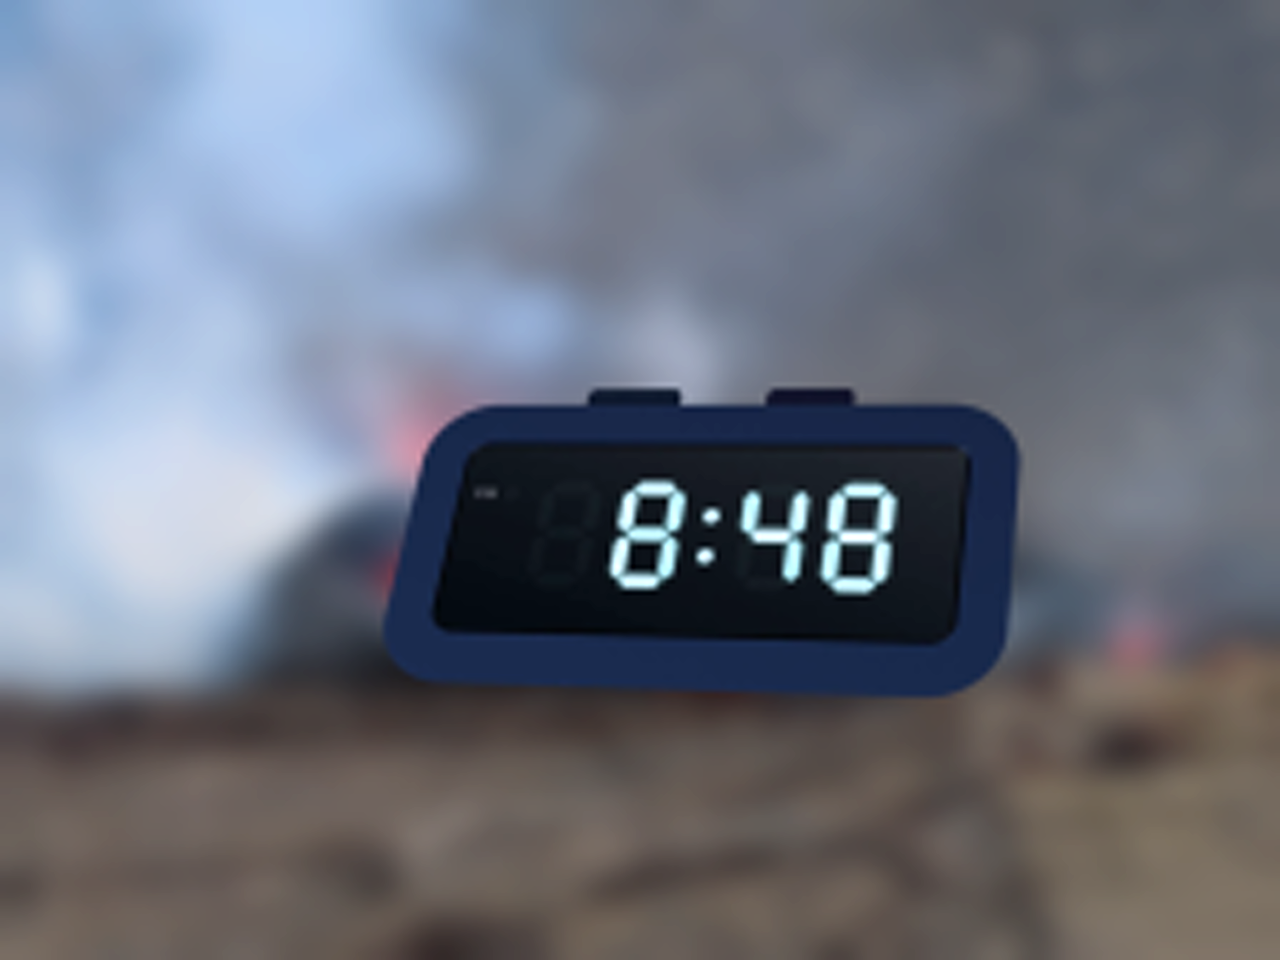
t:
8,48
